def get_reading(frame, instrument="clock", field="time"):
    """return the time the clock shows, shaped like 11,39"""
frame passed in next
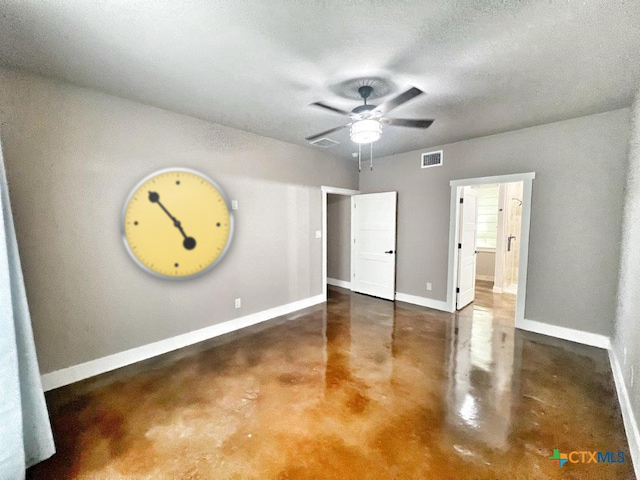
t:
4,53
